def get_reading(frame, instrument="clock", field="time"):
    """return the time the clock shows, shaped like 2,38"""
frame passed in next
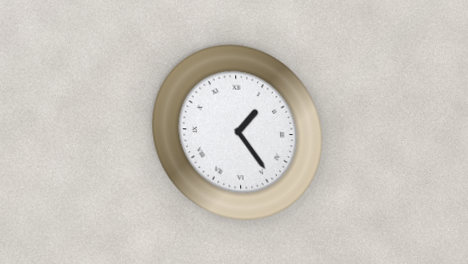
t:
1,24
